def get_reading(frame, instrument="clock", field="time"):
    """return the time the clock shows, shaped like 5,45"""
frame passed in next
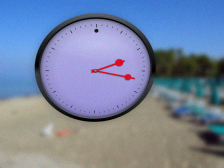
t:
2,17
